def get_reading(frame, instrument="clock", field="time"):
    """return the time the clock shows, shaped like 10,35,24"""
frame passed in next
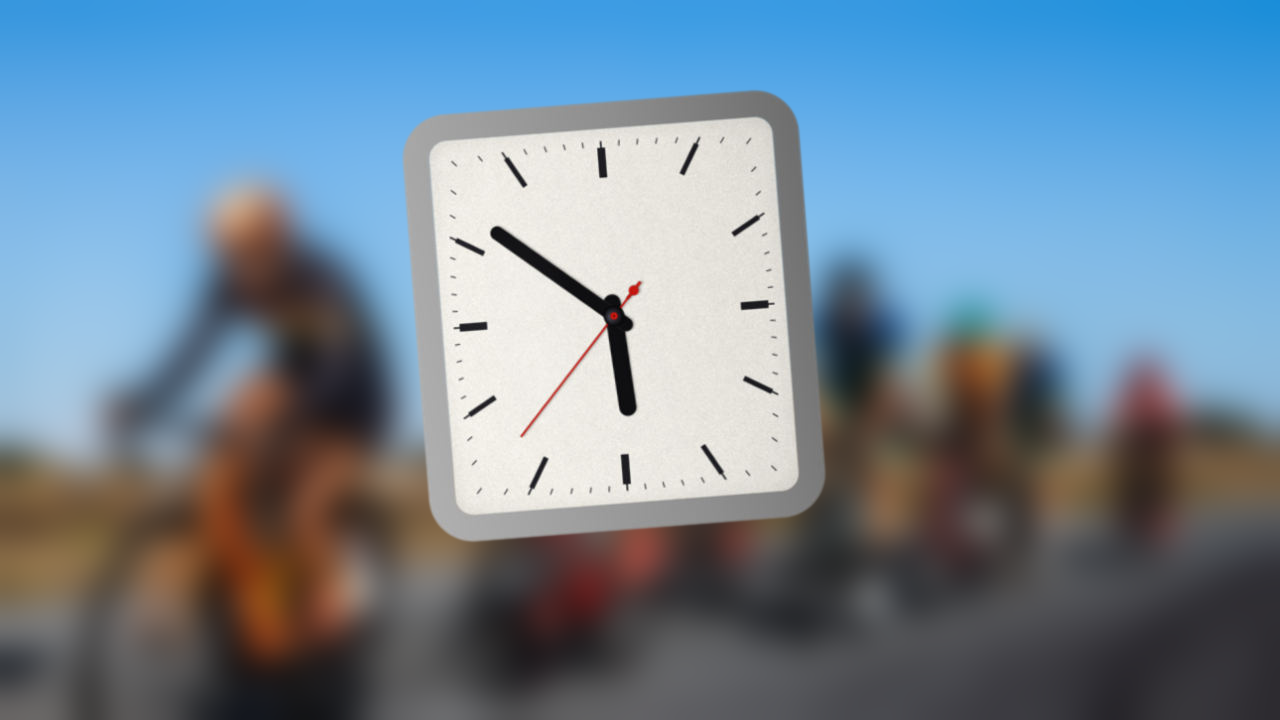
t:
5,51,37
